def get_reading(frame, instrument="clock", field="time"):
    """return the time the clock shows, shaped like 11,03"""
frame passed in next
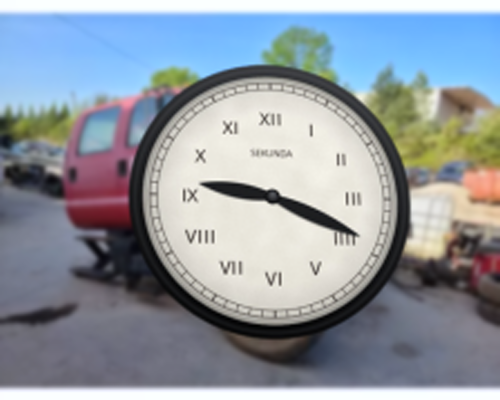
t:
9,19
